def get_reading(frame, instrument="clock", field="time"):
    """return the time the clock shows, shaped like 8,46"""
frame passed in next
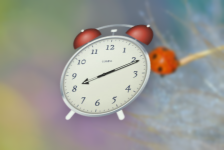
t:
8,11
